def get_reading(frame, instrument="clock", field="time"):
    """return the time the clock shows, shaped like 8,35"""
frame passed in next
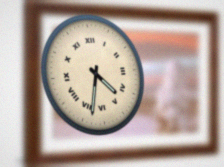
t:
4,33
